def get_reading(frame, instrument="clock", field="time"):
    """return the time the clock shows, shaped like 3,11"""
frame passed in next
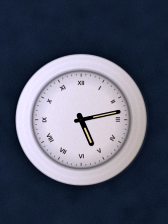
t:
5,13
